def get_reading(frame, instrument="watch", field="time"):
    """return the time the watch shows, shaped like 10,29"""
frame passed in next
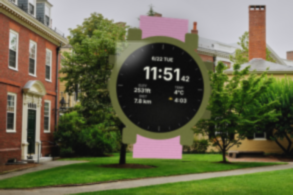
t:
11,51
